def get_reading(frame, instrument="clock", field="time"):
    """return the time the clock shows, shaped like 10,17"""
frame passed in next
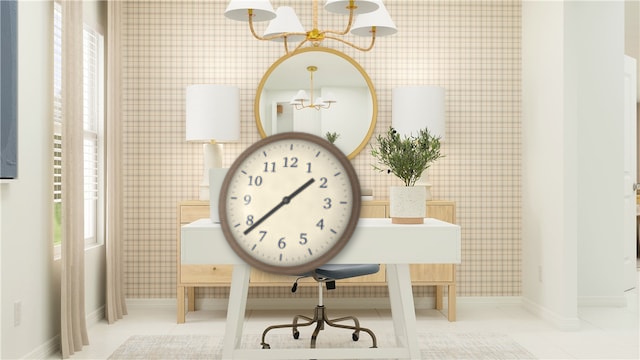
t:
1,38
